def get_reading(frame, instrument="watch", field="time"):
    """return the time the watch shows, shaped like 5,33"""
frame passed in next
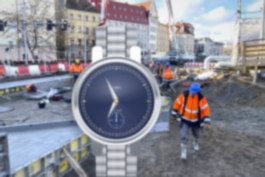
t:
6,56
